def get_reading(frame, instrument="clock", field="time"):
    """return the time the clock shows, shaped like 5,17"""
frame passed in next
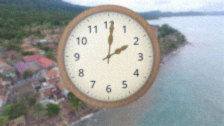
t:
2,01
